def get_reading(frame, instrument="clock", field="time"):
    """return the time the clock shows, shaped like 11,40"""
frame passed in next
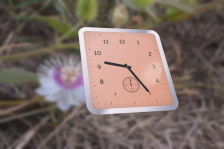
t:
9,25
